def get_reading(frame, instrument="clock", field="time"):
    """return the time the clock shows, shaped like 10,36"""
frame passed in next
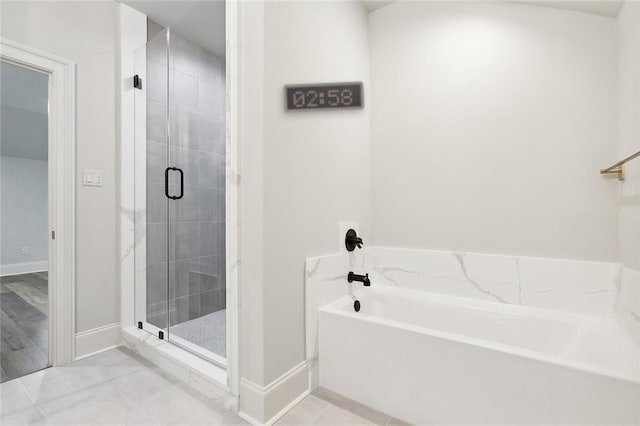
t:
2,58
